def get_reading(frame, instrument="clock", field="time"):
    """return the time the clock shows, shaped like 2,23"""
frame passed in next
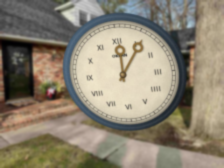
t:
12,06
